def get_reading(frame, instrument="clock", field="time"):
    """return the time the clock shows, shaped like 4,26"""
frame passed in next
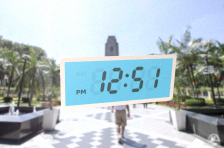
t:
12,51
